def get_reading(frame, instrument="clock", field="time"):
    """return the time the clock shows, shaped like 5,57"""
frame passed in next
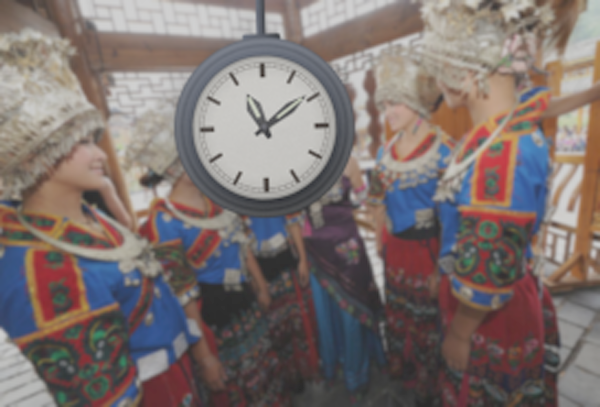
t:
11,09
